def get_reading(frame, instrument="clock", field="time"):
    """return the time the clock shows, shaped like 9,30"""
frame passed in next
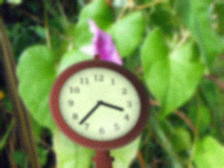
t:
3,37
